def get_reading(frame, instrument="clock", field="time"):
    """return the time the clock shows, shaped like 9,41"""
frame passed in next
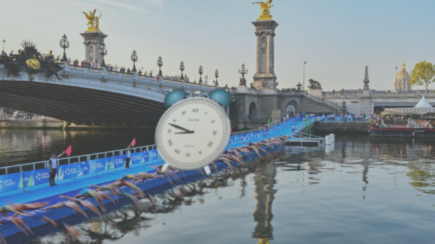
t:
8,48
